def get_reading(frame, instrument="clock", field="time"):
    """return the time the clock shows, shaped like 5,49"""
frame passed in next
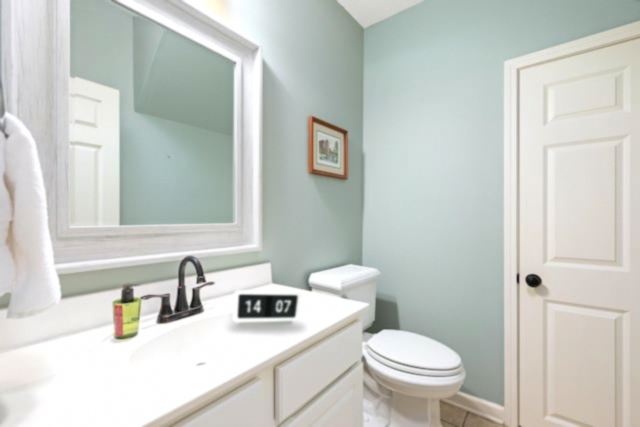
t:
14,07
